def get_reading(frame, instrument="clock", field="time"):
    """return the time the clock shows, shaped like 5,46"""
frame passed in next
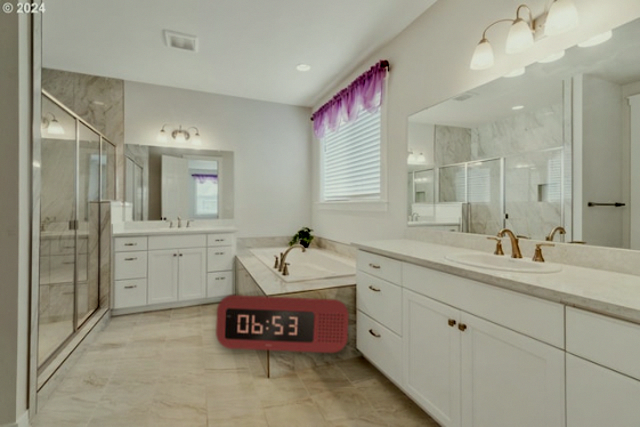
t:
6,53
